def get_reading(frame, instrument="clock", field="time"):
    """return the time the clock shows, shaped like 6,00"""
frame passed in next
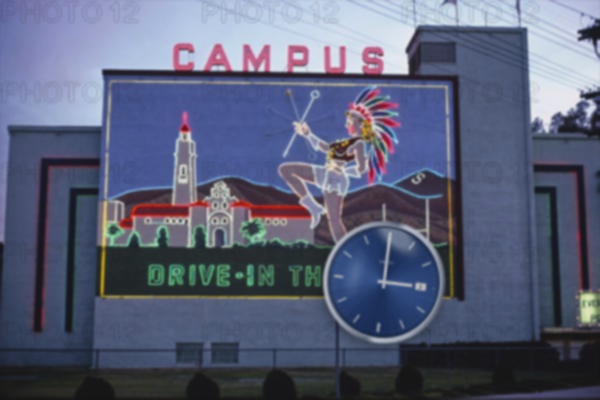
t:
3,00
